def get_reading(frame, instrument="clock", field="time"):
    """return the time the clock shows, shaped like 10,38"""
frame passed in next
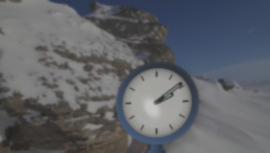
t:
2,09
